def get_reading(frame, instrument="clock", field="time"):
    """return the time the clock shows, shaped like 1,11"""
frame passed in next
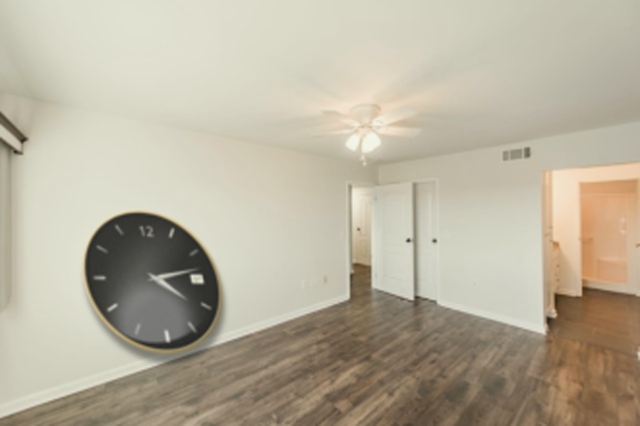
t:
4,13
